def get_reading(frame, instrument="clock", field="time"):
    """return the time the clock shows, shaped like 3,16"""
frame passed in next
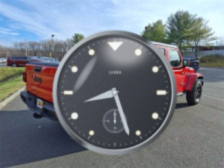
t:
8,27
